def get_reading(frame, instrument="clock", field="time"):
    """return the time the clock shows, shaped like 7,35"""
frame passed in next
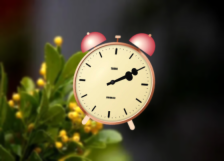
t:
2,10
